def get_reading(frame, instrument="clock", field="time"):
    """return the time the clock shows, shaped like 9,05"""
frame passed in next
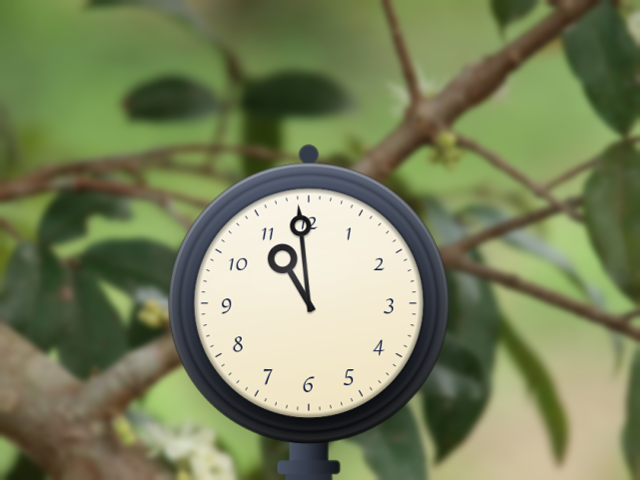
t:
10,59
